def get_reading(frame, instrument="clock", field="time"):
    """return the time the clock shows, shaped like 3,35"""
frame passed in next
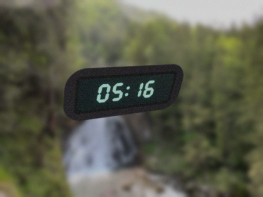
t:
5,16
